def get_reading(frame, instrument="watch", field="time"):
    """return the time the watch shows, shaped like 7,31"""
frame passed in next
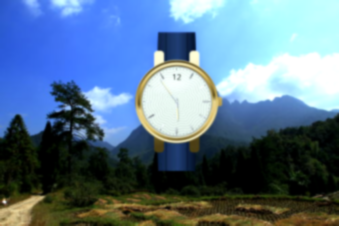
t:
5,54
